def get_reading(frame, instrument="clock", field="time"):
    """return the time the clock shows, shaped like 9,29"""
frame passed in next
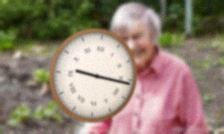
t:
9,16
